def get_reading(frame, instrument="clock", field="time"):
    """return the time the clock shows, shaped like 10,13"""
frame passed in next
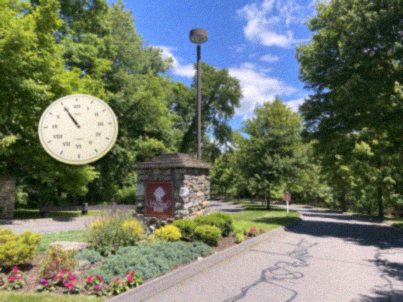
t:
10,55
